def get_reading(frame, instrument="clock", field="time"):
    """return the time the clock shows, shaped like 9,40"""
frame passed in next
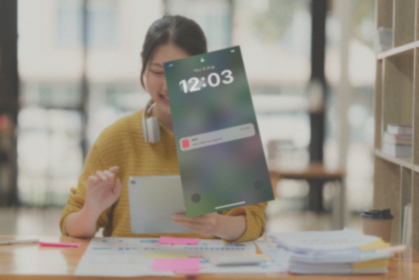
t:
12,03
